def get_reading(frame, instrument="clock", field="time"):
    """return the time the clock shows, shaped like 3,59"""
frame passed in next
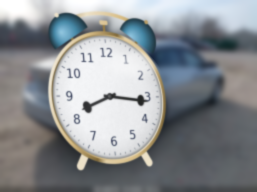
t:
8,16
